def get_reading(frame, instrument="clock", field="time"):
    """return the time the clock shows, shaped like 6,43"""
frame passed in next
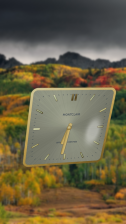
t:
6,31
